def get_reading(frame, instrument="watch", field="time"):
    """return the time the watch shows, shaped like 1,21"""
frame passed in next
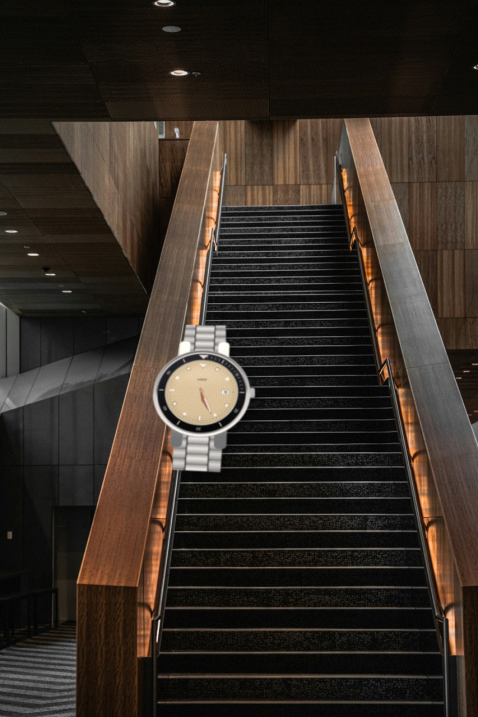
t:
5,26
